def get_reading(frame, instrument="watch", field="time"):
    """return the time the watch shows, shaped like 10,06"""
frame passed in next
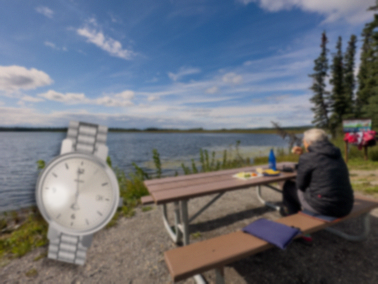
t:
5,59
